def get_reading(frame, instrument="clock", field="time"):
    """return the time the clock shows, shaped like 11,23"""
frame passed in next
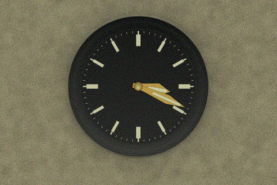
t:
3,19
